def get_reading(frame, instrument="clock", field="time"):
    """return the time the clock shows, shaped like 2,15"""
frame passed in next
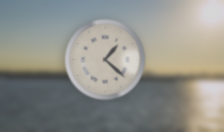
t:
1,22
